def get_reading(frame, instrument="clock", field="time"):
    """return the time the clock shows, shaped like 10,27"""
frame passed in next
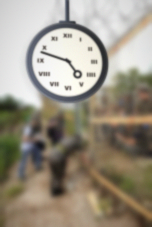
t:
4,48
